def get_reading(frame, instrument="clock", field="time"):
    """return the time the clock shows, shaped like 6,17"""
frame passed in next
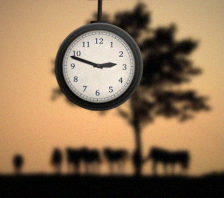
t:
2,48
